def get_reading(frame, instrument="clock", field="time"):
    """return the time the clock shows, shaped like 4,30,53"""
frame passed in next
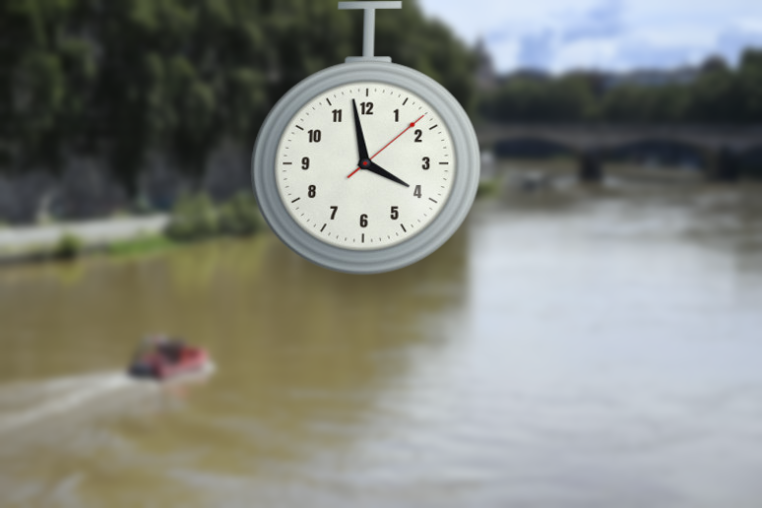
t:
3,58,08
